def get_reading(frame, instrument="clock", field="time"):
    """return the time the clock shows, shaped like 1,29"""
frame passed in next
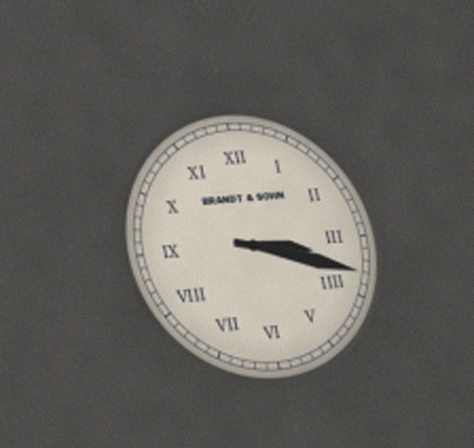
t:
3,18
